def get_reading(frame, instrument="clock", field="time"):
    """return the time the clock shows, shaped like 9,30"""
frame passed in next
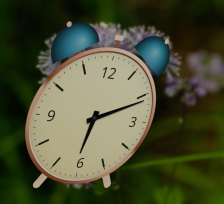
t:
6,11
